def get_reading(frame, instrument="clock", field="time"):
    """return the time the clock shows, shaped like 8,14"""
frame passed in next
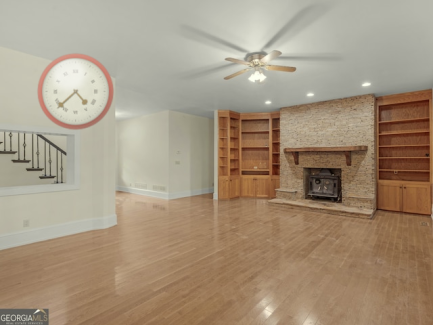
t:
4,38
